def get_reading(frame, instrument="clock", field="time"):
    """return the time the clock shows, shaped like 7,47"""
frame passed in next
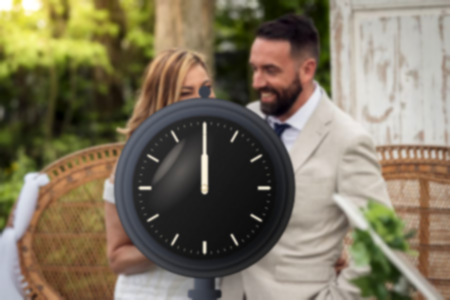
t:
12,00
